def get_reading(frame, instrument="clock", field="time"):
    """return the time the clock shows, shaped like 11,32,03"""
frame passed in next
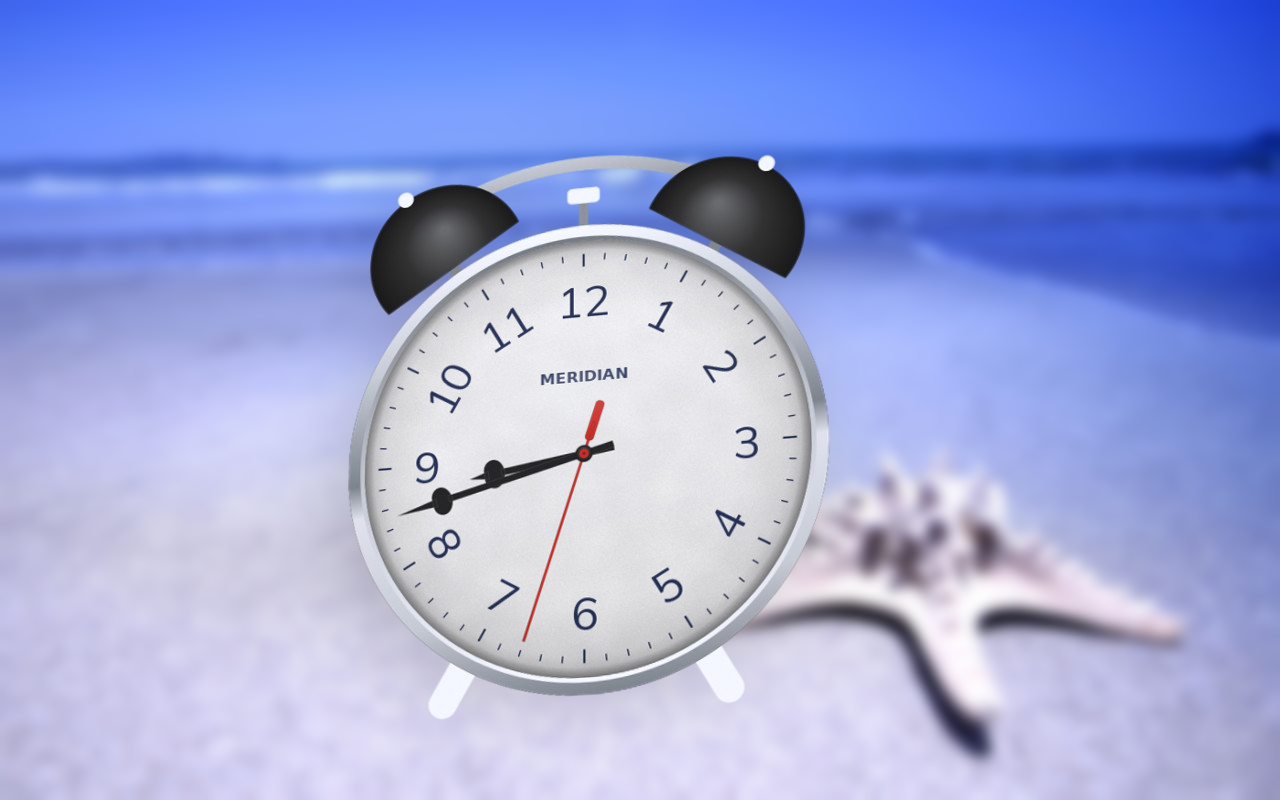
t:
8,42,33
